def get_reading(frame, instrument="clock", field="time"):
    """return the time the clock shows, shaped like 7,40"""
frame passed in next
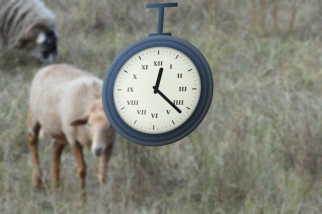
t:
12,22
